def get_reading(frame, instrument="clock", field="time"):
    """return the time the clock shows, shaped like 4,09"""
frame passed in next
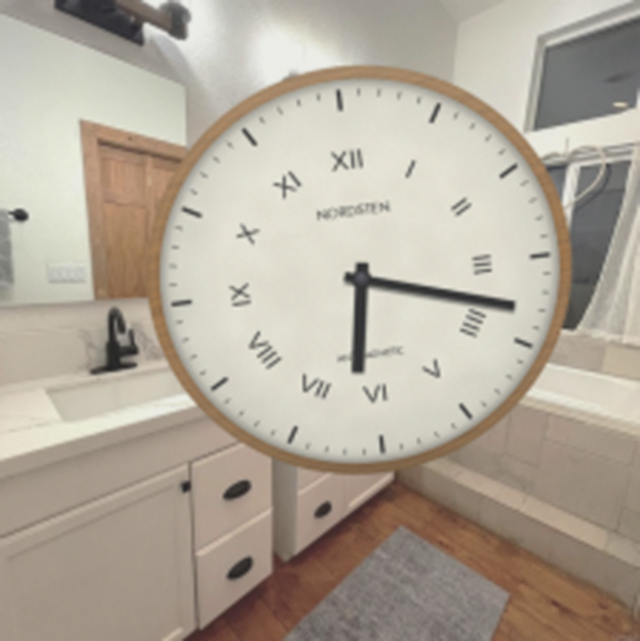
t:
6,18
